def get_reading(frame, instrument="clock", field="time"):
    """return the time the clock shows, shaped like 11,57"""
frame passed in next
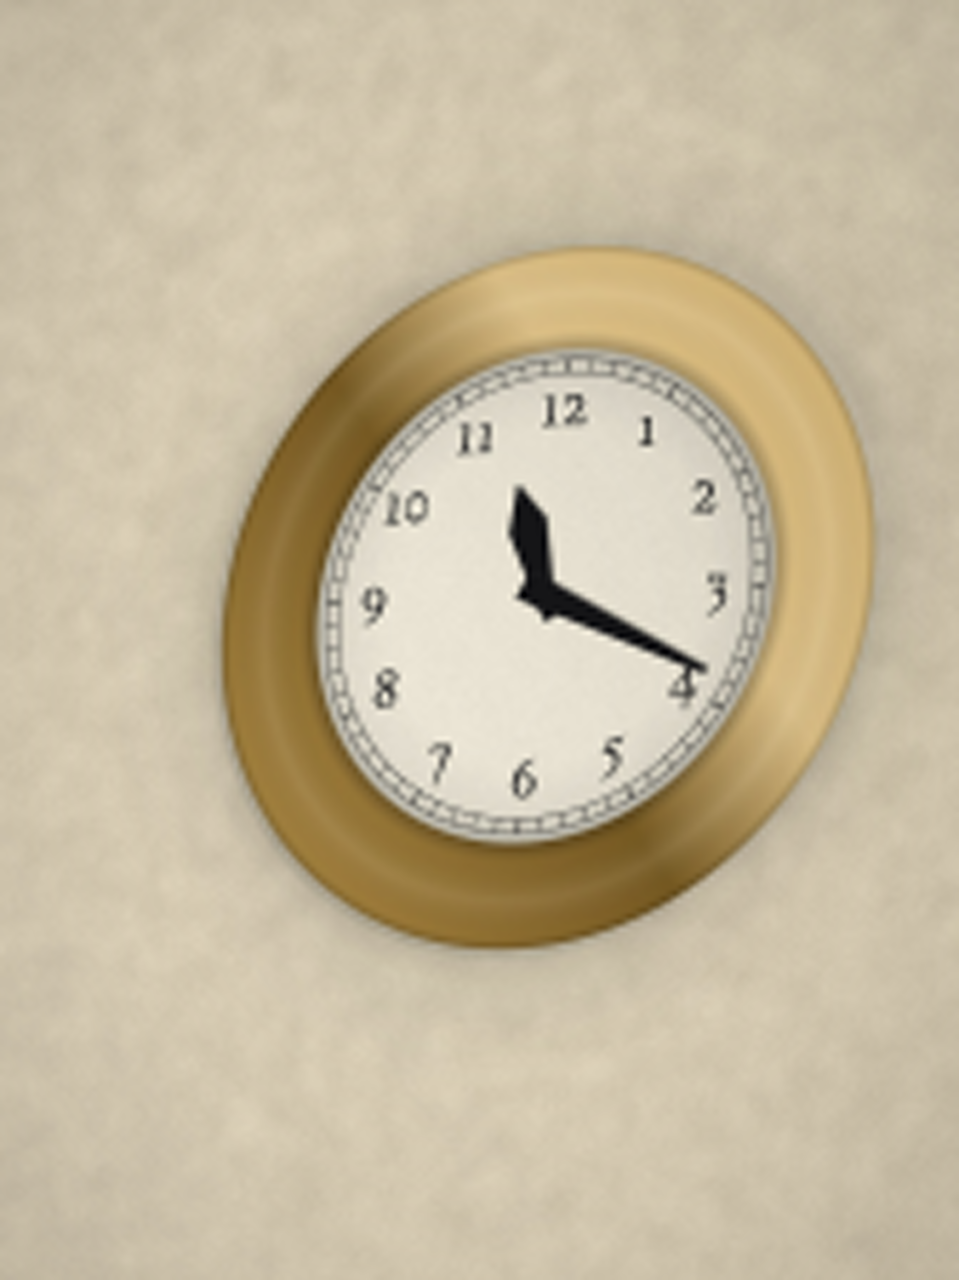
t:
11,19
